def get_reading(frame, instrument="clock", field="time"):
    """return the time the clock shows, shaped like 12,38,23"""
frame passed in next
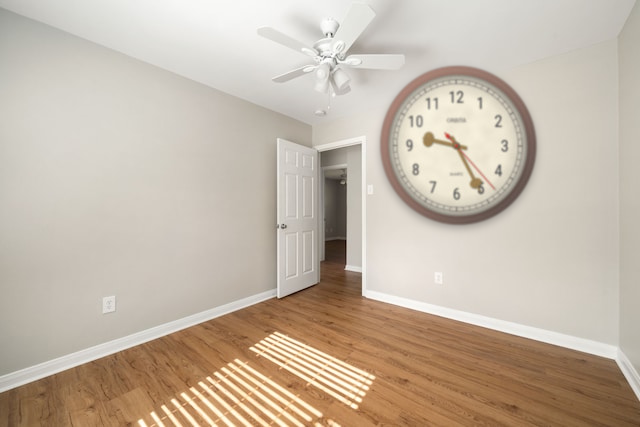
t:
9,25,23
